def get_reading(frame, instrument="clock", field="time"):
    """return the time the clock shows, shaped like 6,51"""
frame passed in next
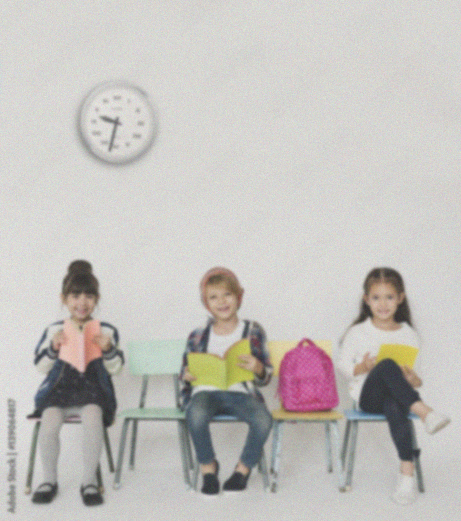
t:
9,32
